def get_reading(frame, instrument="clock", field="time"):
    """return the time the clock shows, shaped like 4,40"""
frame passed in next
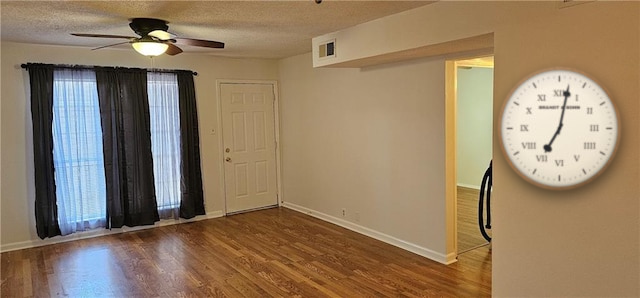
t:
7,02
